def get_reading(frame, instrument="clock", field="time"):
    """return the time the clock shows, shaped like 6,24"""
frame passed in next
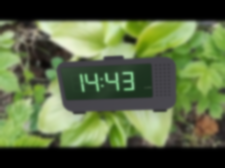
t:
14,43
